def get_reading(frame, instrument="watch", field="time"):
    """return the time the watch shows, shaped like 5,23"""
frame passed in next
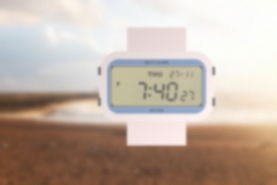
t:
7,40
